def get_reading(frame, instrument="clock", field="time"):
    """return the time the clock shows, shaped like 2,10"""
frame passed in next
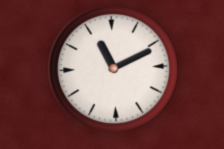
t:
11,11
